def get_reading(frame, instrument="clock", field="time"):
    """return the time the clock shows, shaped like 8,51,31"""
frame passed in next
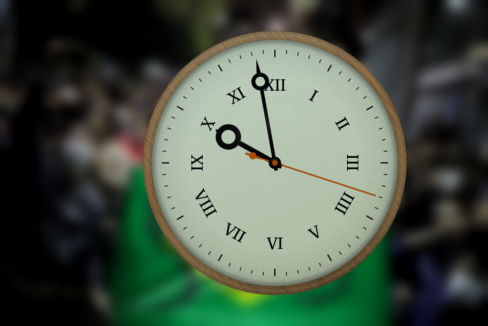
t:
9,58,18
